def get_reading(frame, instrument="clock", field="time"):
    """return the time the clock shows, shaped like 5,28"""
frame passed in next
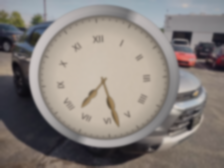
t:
7,28
